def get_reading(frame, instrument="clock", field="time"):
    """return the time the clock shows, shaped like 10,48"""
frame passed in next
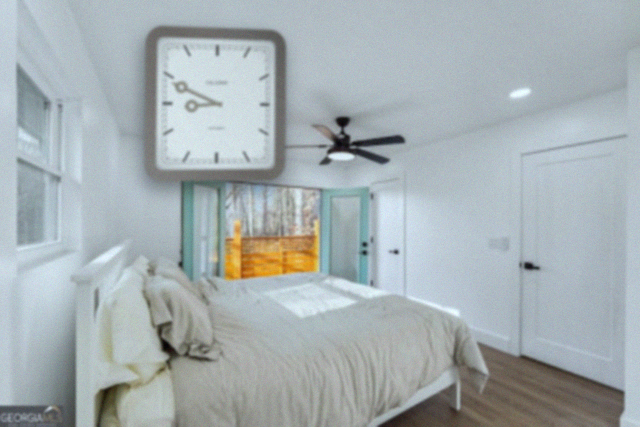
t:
8,49
